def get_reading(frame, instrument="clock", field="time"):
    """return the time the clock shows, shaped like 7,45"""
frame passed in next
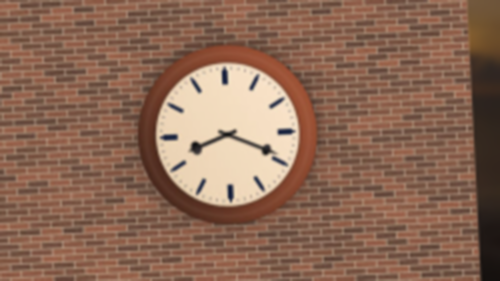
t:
8,19
